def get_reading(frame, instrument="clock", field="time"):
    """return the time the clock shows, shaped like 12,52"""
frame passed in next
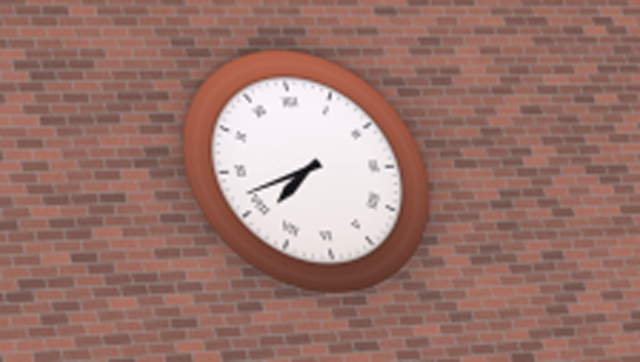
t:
7,42
